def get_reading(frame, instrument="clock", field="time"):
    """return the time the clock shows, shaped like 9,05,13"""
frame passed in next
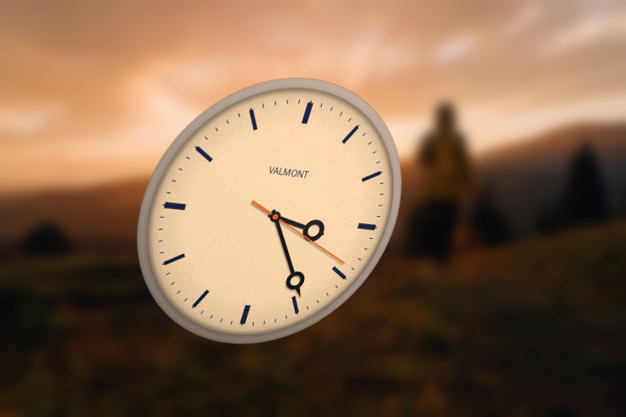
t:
3,24,19
